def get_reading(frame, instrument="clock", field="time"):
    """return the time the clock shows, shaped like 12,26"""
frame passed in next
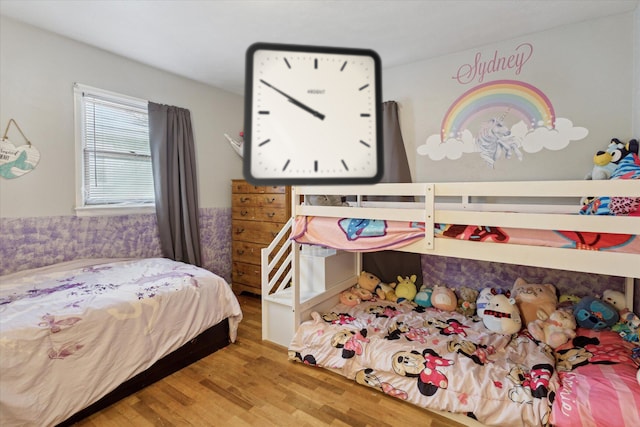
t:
9,50
